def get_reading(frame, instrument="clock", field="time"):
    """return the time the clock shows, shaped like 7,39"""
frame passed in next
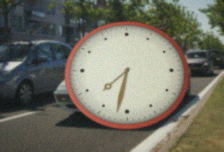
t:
7,32
